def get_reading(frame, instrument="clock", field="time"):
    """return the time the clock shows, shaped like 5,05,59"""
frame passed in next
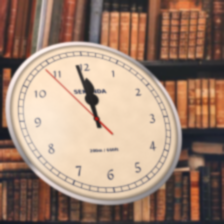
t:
11,58,54
